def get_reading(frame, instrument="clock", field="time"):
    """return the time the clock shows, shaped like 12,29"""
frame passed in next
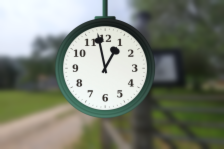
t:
12,58
